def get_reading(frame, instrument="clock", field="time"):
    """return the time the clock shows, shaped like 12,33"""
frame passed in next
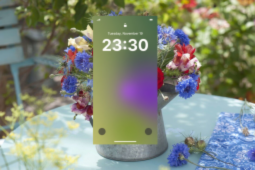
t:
23,30
